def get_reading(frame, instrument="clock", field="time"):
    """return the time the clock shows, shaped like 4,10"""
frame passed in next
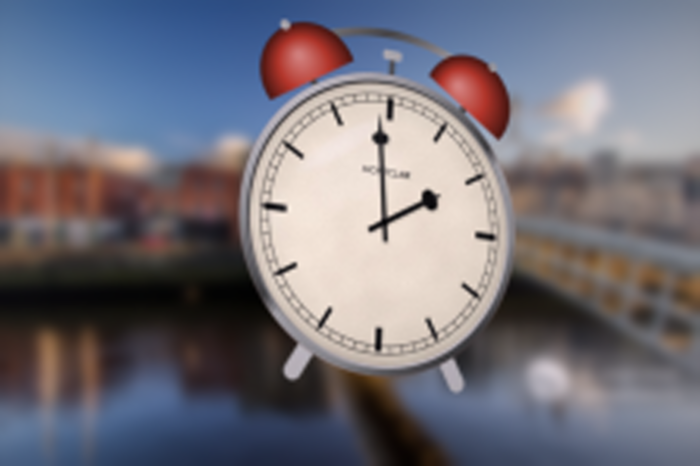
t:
1,59
